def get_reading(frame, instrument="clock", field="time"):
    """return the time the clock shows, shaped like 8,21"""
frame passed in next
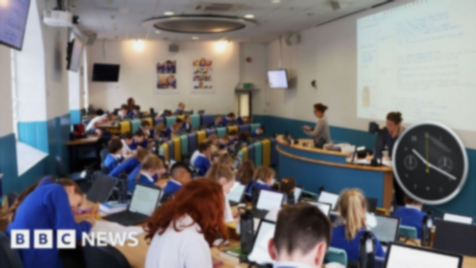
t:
10,19
